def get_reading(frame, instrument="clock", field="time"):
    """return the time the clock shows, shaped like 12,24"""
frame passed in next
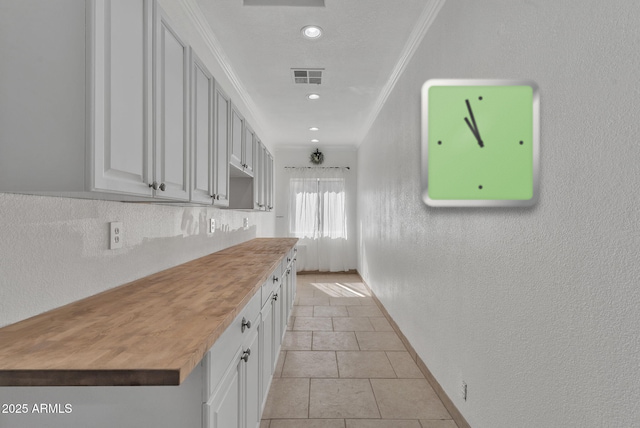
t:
10,57
